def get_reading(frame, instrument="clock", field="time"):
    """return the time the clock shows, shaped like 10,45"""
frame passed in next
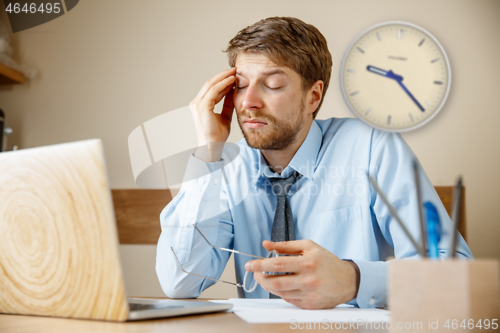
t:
9,22
